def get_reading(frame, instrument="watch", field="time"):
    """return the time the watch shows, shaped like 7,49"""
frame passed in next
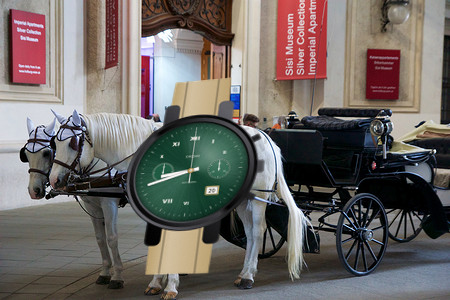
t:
8,42
